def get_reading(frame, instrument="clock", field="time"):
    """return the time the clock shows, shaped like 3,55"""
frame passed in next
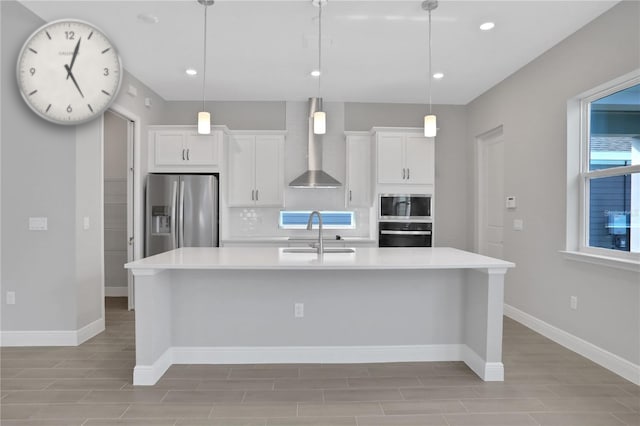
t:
5,03
